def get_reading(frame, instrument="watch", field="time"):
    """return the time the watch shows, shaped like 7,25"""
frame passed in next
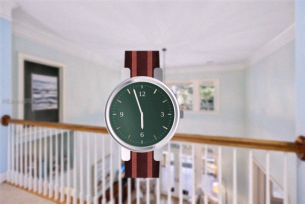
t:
5,57
